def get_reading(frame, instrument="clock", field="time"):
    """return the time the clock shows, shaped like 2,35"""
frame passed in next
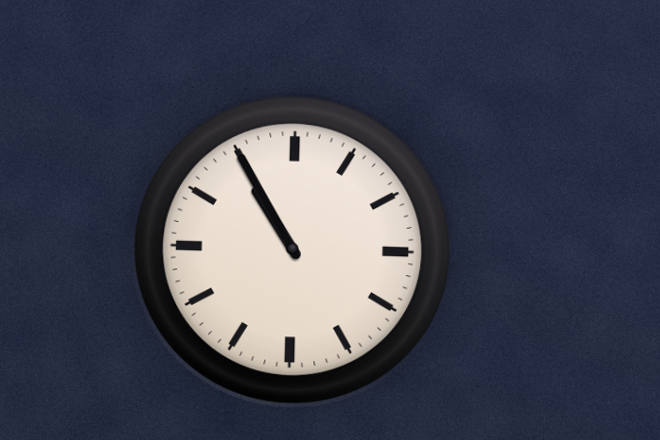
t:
10,55
